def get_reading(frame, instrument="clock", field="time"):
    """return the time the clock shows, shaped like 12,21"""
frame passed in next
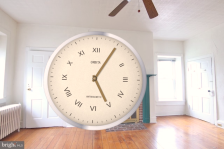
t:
5,05
